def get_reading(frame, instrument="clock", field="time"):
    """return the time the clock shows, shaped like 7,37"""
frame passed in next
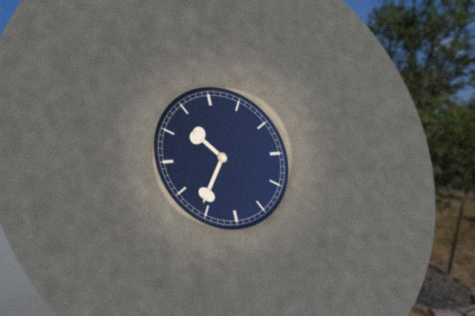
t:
10,36
